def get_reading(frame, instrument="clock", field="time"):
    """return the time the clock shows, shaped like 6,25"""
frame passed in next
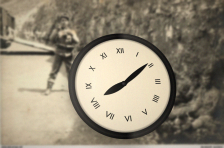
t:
8,09
